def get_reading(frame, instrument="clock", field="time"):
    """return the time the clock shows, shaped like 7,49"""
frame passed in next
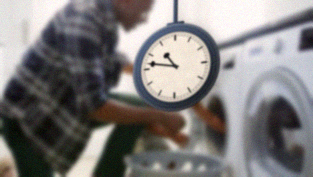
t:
10,47
